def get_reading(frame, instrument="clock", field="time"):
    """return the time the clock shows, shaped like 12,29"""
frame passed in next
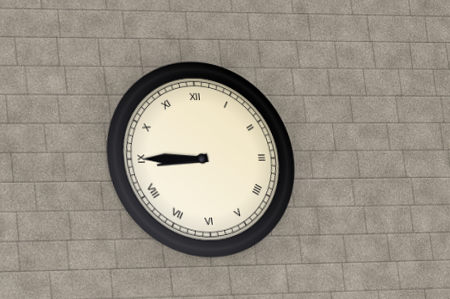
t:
8,45
